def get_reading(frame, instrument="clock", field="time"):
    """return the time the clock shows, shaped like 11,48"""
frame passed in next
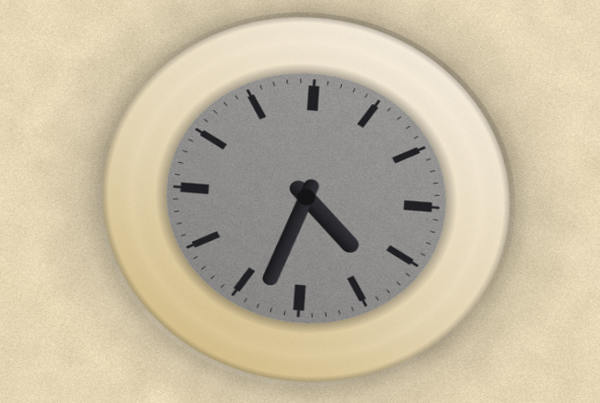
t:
4,33
